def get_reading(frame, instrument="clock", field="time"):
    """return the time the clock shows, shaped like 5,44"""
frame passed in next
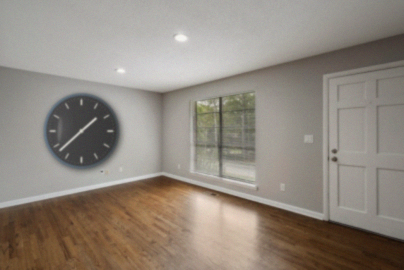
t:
1,38
